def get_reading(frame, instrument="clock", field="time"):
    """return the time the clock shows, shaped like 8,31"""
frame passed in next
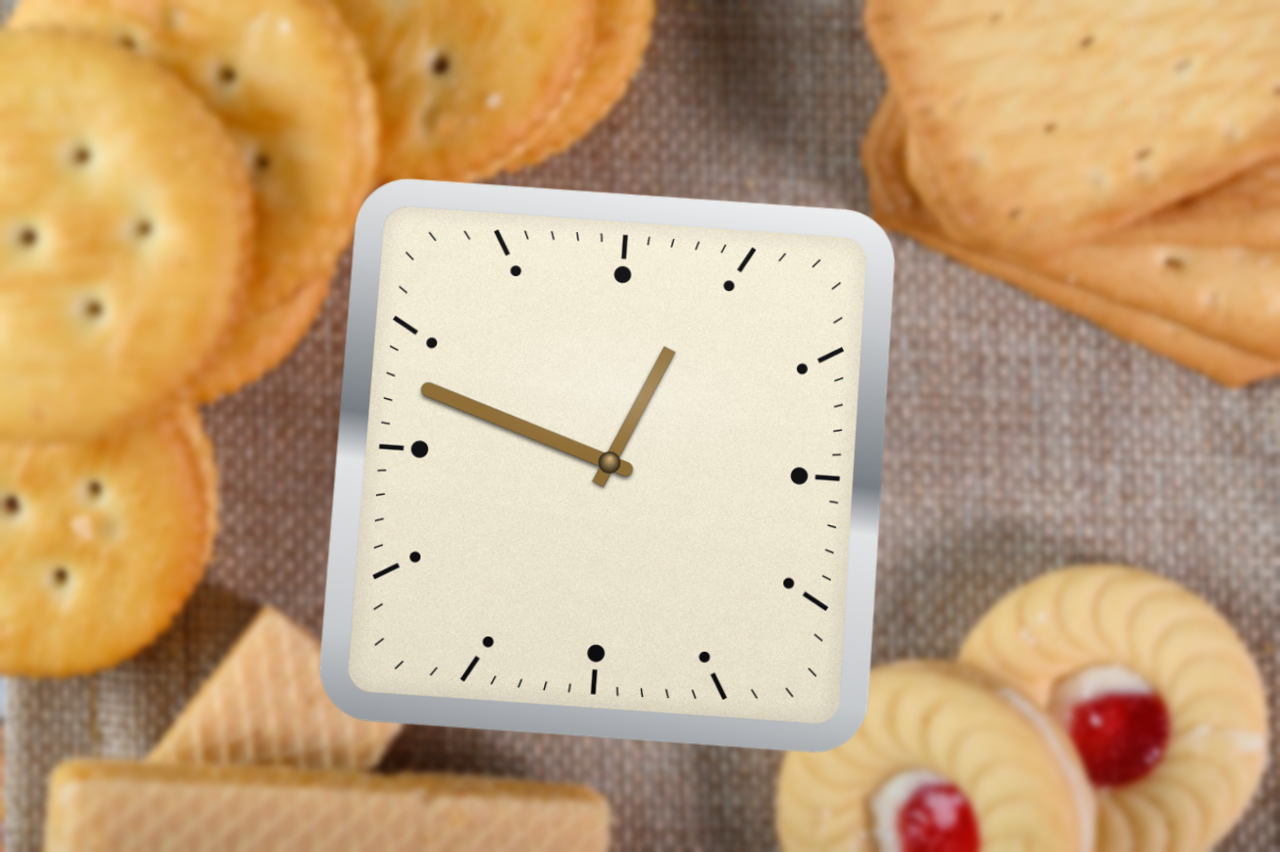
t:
12,48
